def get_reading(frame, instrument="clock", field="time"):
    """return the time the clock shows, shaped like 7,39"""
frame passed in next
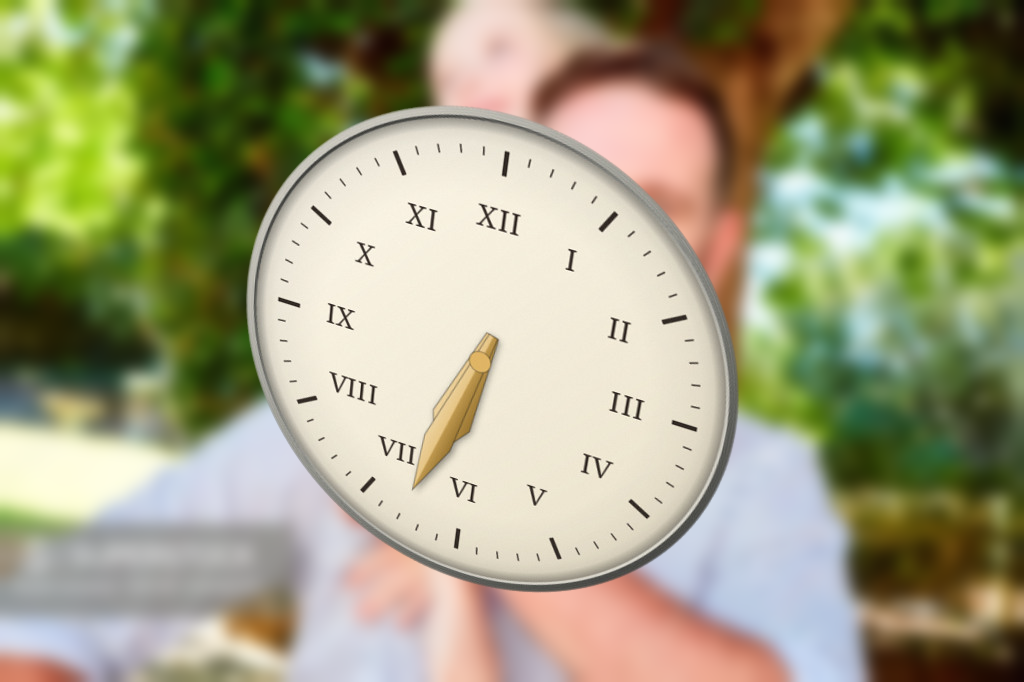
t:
6,33
